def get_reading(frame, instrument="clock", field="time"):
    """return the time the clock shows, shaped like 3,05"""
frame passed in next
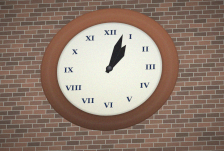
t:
1,03
